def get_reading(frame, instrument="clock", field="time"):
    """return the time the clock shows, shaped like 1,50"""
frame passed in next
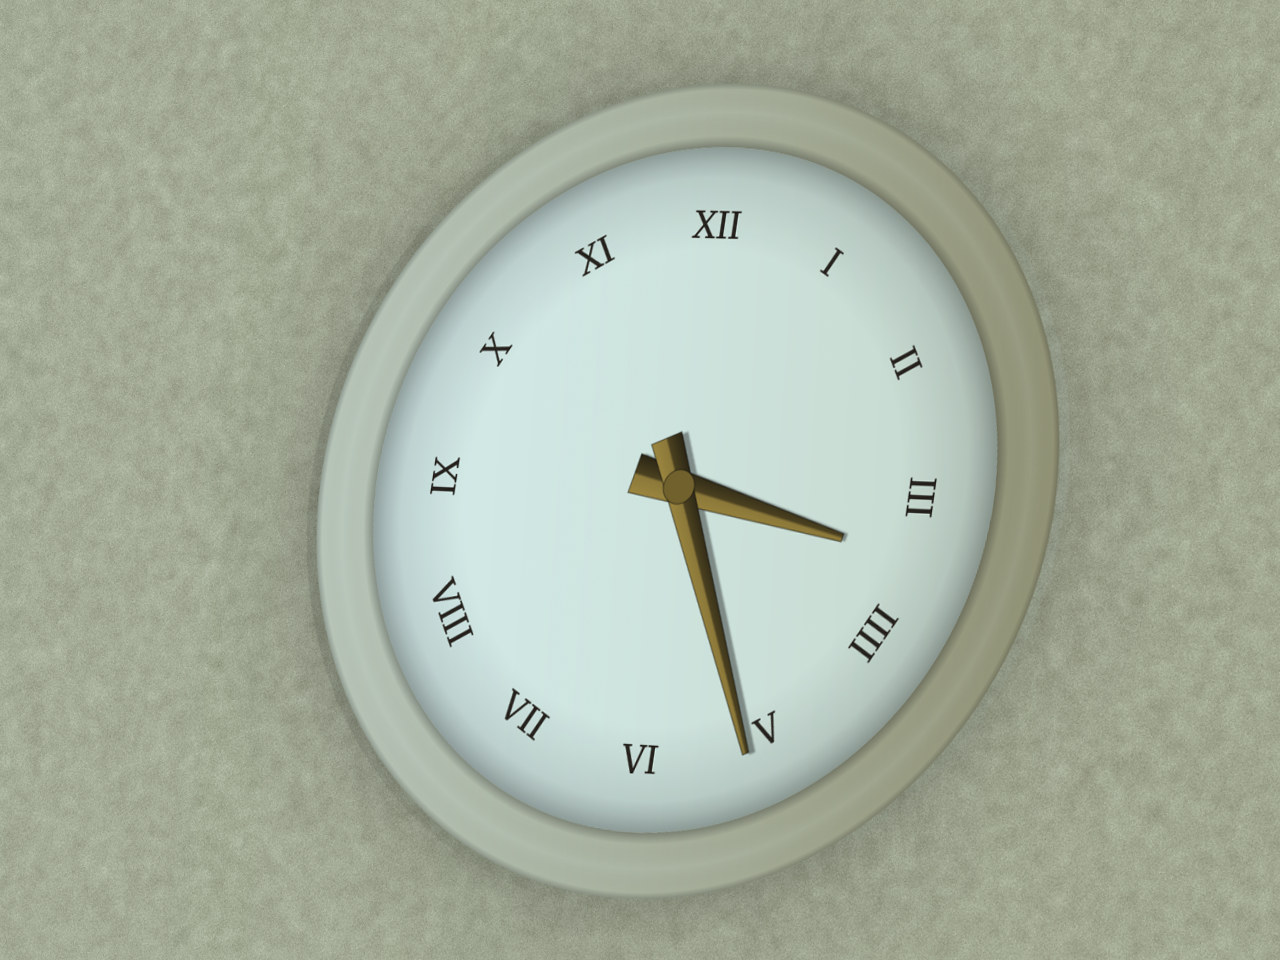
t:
3,26
